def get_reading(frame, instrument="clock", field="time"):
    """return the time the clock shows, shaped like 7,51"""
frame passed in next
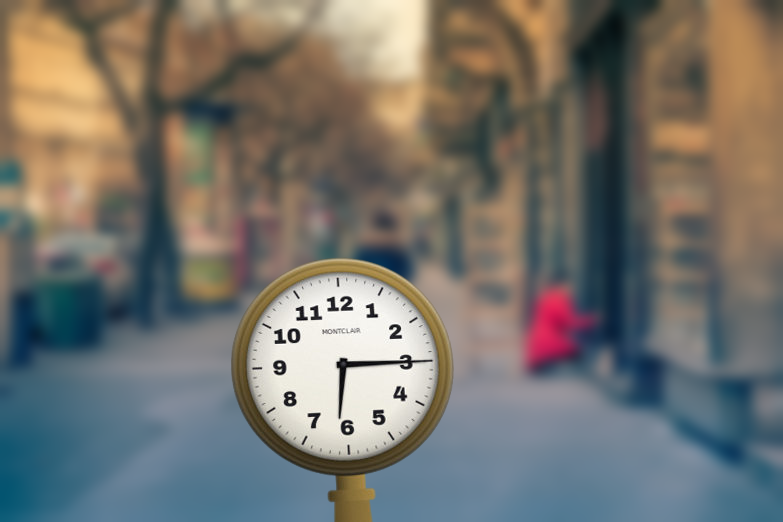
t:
6,15
